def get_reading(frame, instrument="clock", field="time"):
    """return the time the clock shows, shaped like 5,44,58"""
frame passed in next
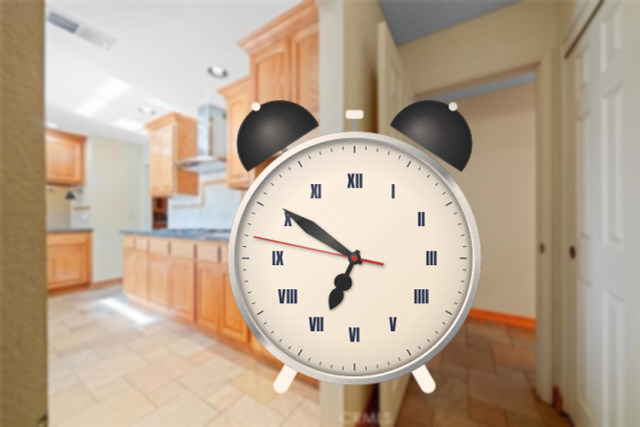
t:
6,50,47
